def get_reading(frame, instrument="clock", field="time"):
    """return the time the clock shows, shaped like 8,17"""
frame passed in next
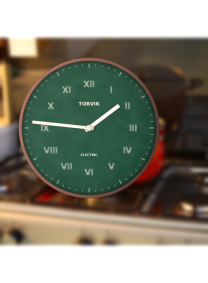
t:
1,46
